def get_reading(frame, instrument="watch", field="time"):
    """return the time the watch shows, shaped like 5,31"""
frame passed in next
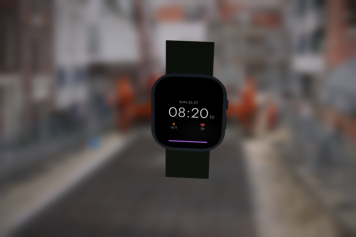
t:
8,20
